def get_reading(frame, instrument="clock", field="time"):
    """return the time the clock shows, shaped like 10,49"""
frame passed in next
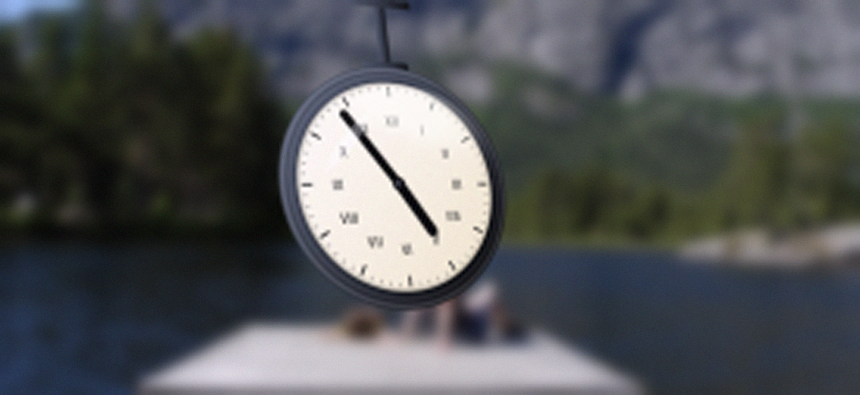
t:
4,54
